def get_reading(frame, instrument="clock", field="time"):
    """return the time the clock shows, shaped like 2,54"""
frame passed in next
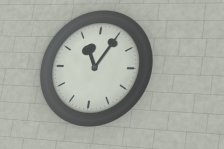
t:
11,05
